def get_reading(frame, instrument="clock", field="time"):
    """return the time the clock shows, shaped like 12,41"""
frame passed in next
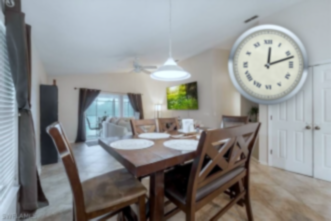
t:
12,12
